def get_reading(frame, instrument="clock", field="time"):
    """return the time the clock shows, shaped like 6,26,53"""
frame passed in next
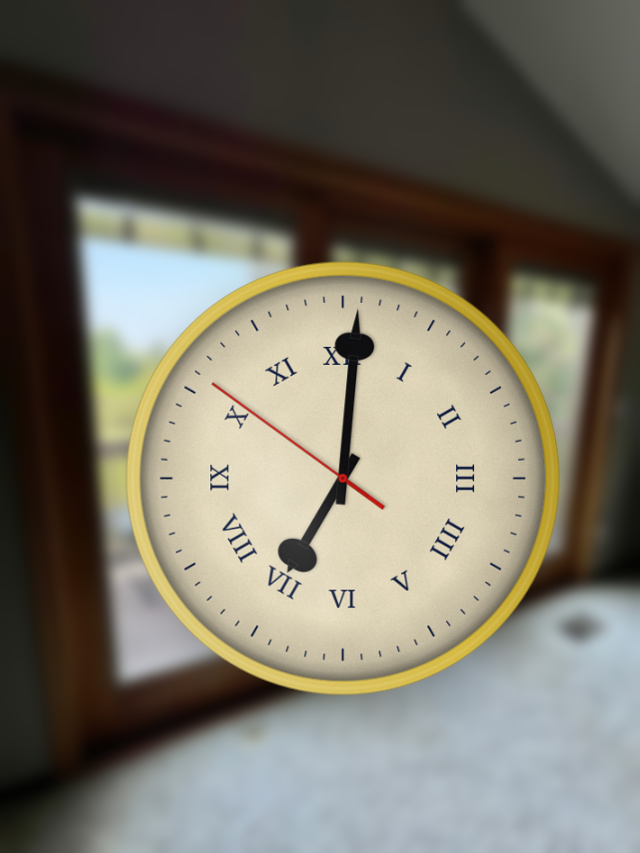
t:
7,00,51
